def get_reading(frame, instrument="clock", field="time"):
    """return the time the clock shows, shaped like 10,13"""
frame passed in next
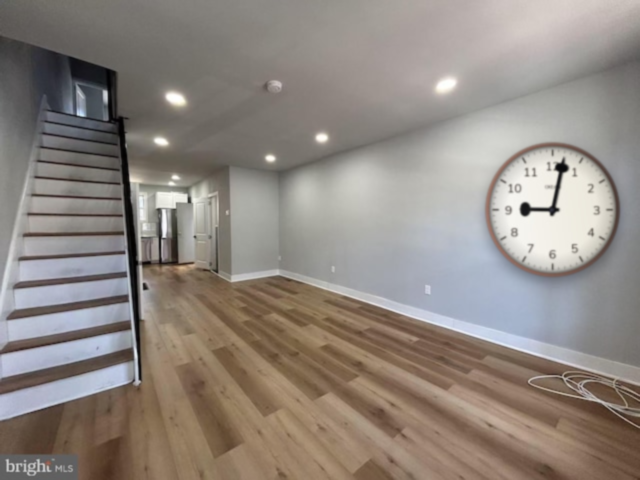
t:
9,02
